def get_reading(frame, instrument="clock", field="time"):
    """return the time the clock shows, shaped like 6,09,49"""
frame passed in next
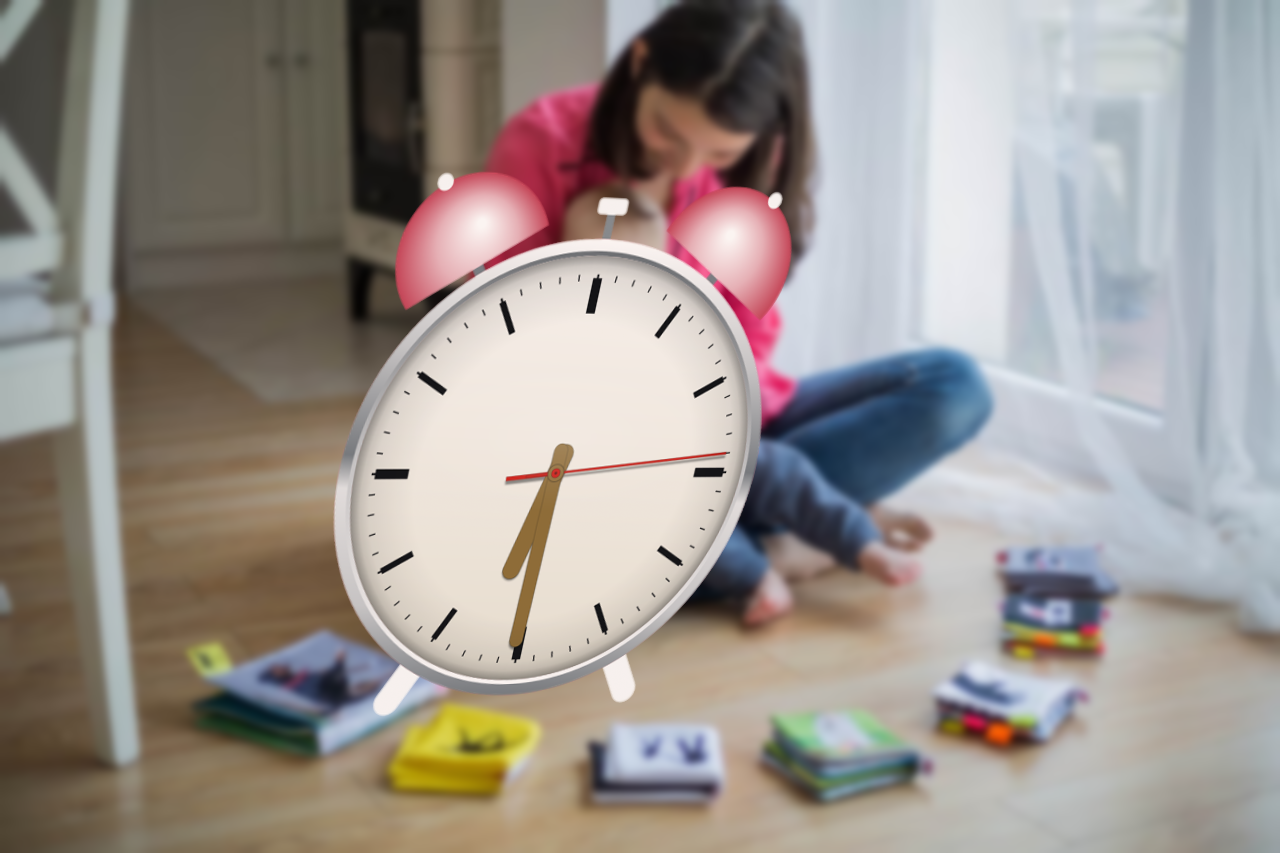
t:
6,30,14
